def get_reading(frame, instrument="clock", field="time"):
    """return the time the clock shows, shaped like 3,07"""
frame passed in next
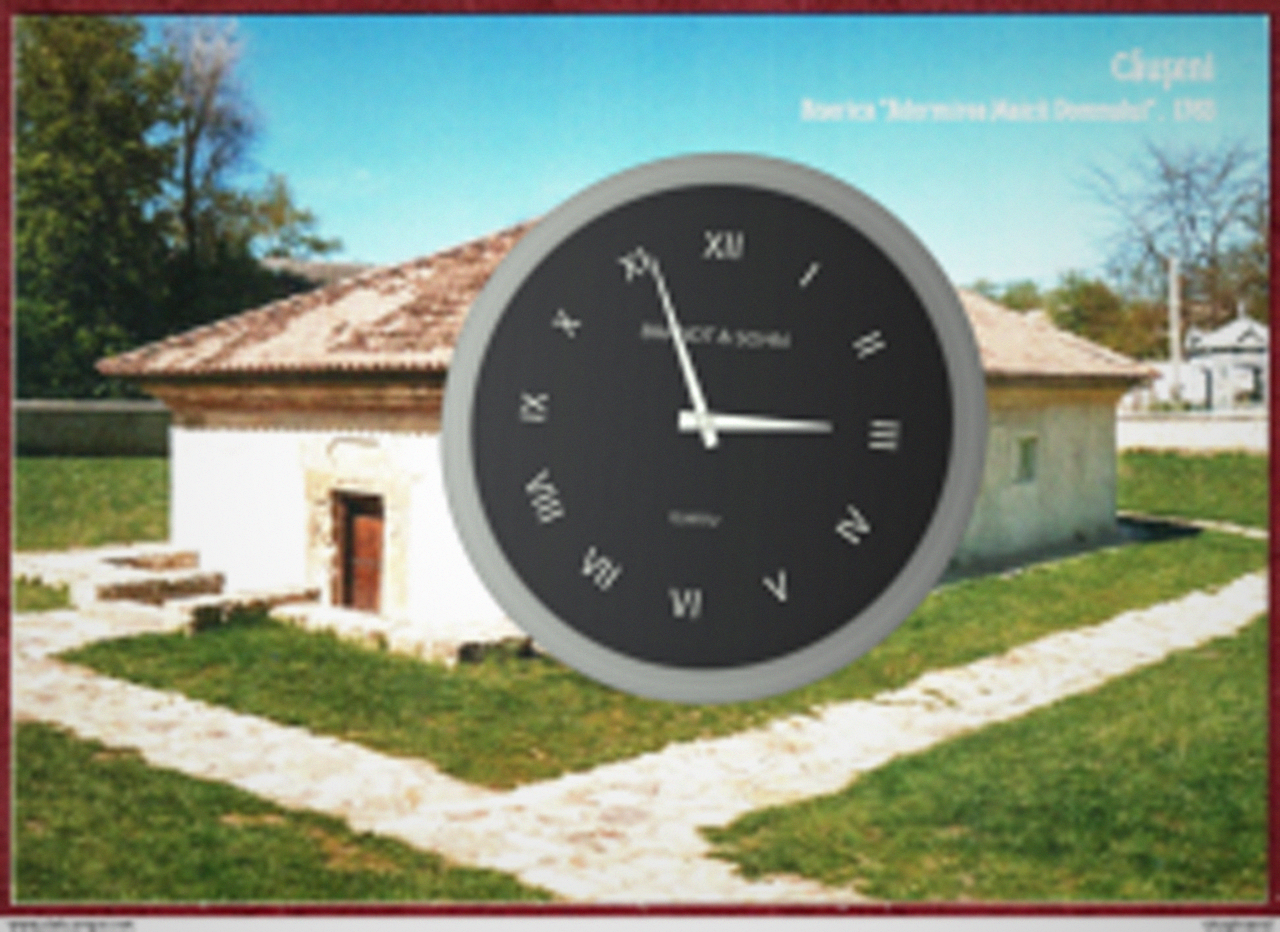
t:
2,56
